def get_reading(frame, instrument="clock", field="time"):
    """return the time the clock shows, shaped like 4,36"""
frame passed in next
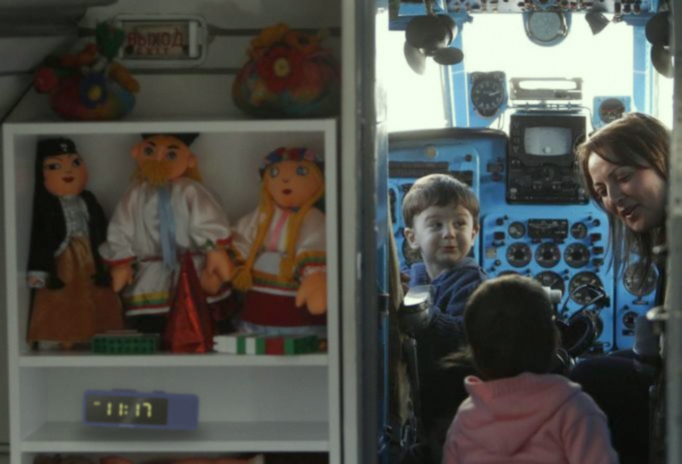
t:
11,17
